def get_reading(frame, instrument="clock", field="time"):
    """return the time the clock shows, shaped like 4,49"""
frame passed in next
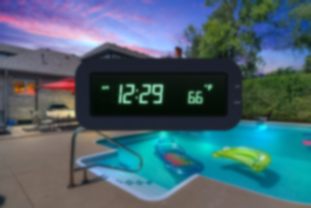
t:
12,29
